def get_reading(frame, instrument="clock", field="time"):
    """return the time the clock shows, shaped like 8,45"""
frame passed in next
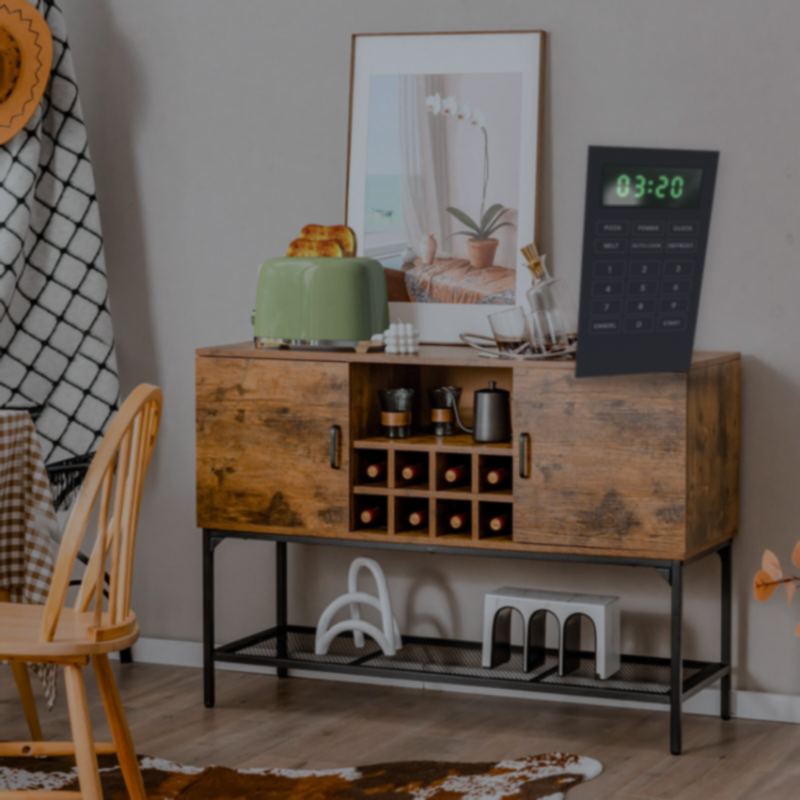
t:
3,20
